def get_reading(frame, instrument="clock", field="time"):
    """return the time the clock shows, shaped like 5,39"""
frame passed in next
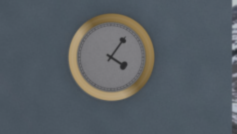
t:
4,06
